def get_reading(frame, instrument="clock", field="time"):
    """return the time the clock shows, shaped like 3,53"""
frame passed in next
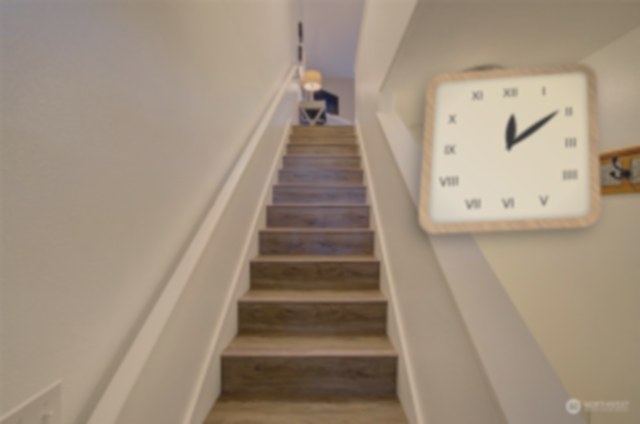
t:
12,09
